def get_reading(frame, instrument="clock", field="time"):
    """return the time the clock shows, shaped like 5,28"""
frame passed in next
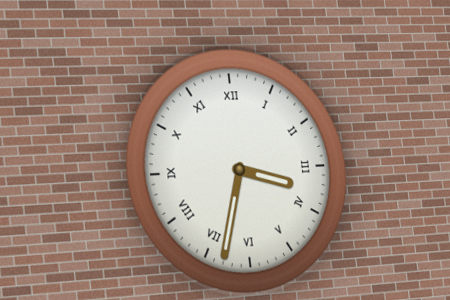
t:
3,33
